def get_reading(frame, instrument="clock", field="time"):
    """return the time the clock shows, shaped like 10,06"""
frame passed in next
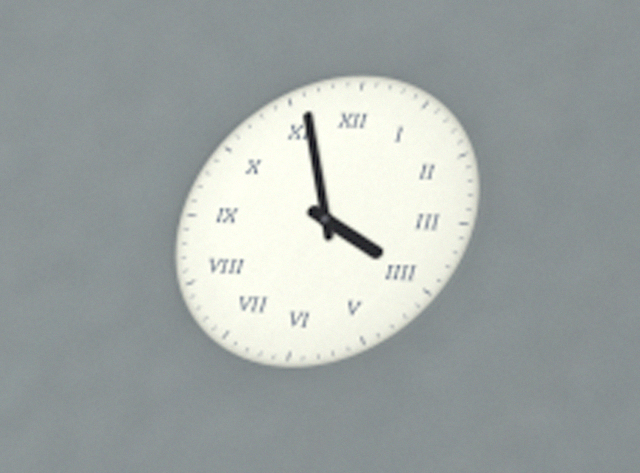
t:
3,56
